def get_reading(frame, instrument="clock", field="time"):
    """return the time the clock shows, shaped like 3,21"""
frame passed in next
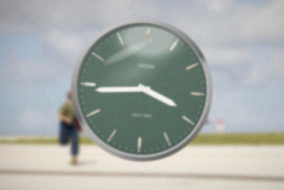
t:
3,44
